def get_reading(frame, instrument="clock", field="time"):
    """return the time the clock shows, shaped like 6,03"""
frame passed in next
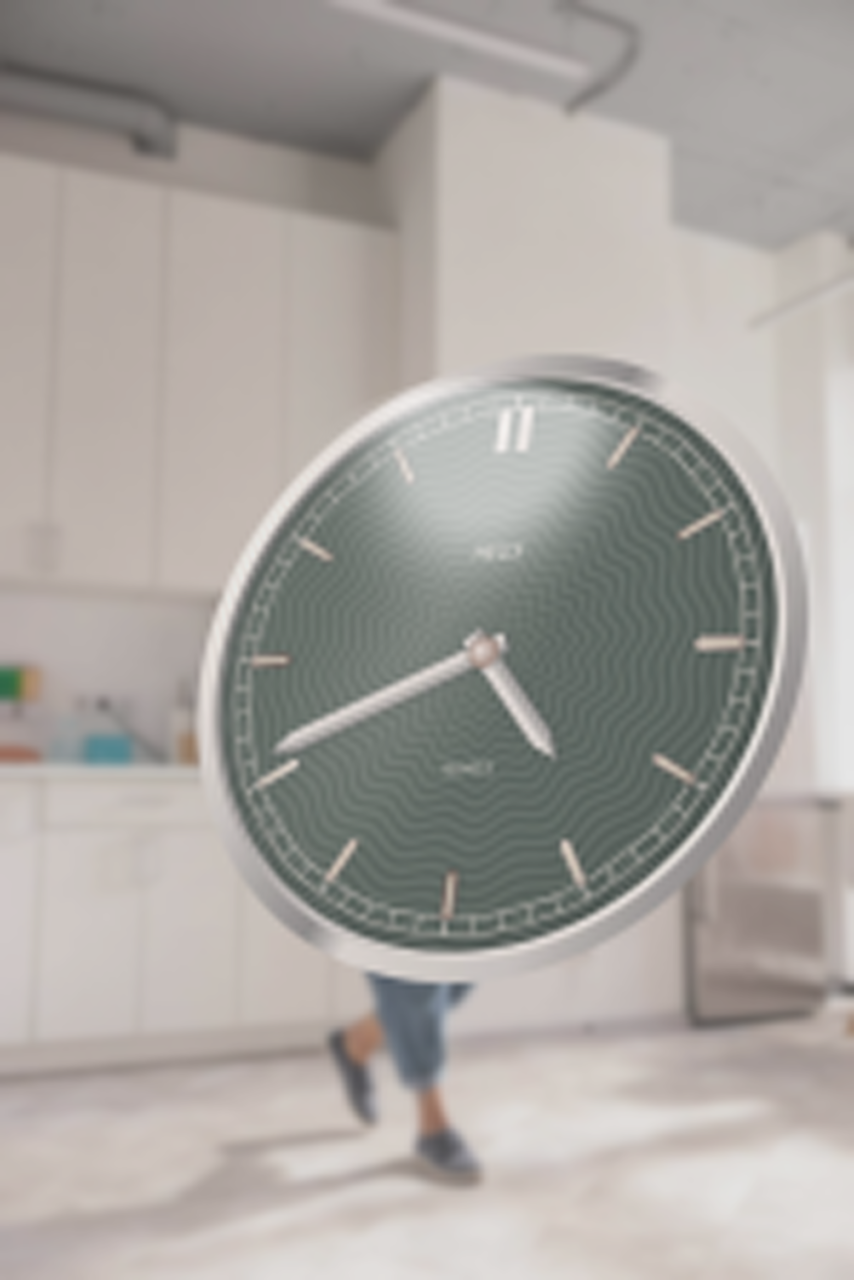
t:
4,41
